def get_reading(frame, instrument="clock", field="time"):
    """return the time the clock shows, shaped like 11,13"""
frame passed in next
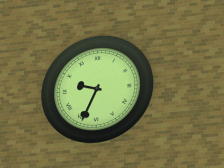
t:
9,34
